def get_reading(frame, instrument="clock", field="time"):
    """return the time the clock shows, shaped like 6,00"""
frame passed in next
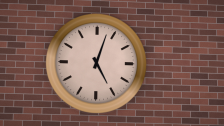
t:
5,03
